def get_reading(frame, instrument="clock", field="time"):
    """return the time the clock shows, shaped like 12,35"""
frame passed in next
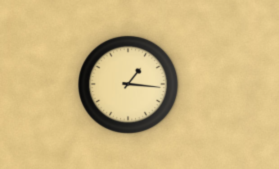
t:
1,16
